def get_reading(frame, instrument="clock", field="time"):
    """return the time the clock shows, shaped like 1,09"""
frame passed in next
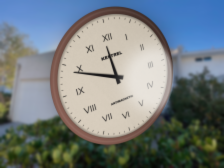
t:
11,49
